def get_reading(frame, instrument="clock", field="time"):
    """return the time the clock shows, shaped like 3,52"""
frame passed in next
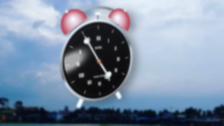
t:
4,55
